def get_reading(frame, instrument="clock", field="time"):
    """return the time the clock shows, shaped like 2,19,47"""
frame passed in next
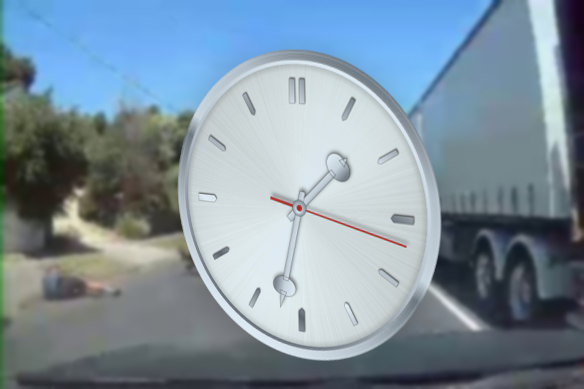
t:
1,32,17
